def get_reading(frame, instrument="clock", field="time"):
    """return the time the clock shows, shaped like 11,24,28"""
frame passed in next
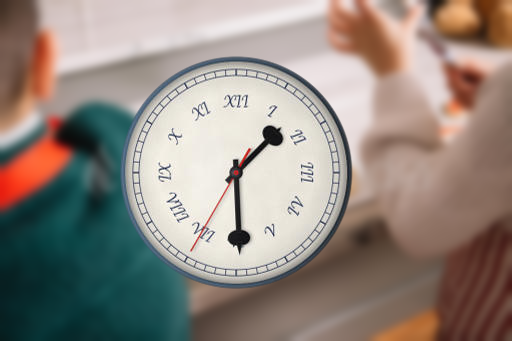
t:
1,29,35
